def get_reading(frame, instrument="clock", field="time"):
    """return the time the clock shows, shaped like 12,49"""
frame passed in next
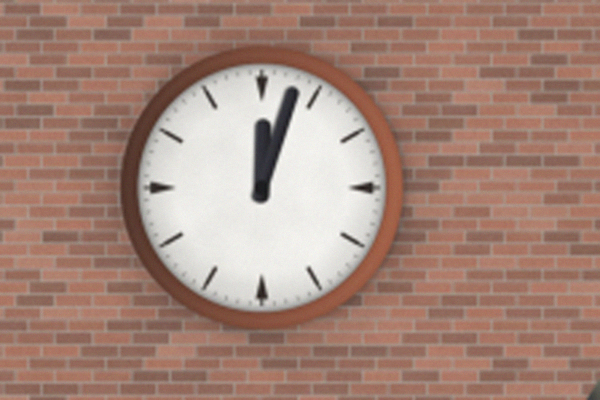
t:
12,03
